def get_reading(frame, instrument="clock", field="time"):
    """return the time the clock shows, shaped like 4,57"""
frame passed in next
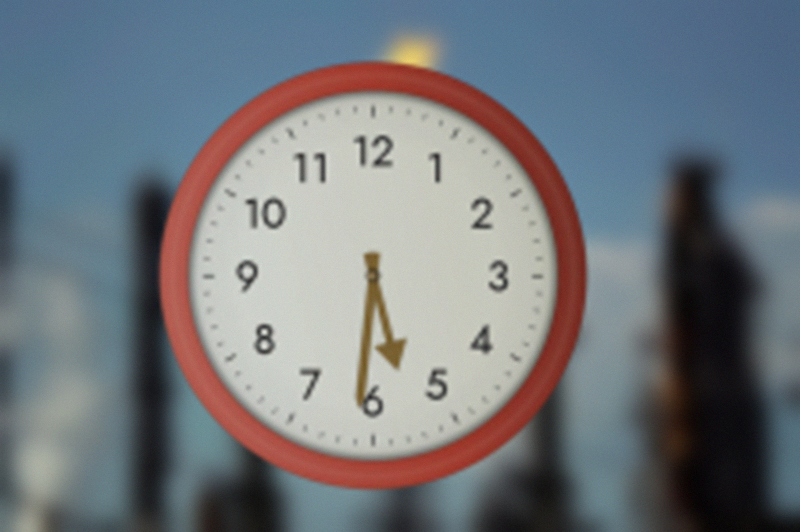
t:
5,31
